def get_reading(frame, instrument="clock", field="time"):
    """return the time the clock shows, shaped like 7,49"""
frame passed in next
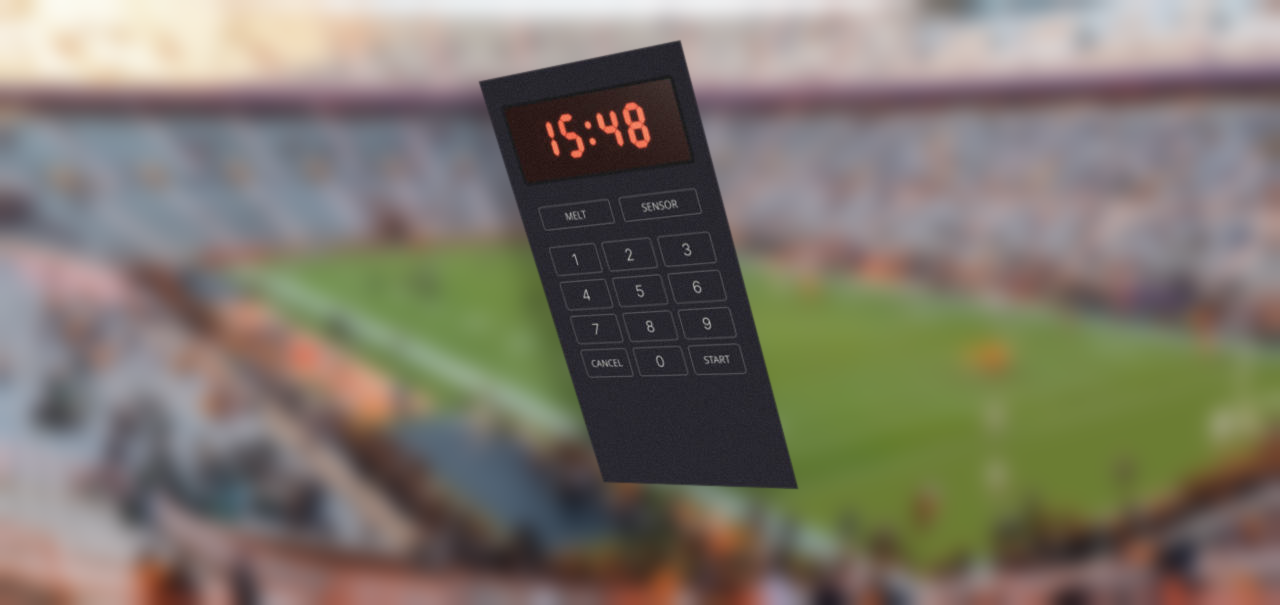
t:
15,48
